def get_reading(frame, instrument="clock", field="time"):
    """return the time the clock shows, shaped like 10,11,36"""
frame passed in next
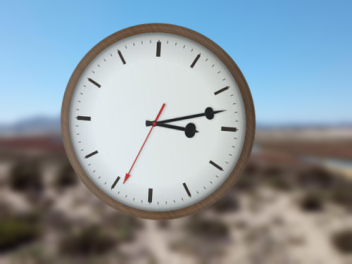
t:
3,12,34
